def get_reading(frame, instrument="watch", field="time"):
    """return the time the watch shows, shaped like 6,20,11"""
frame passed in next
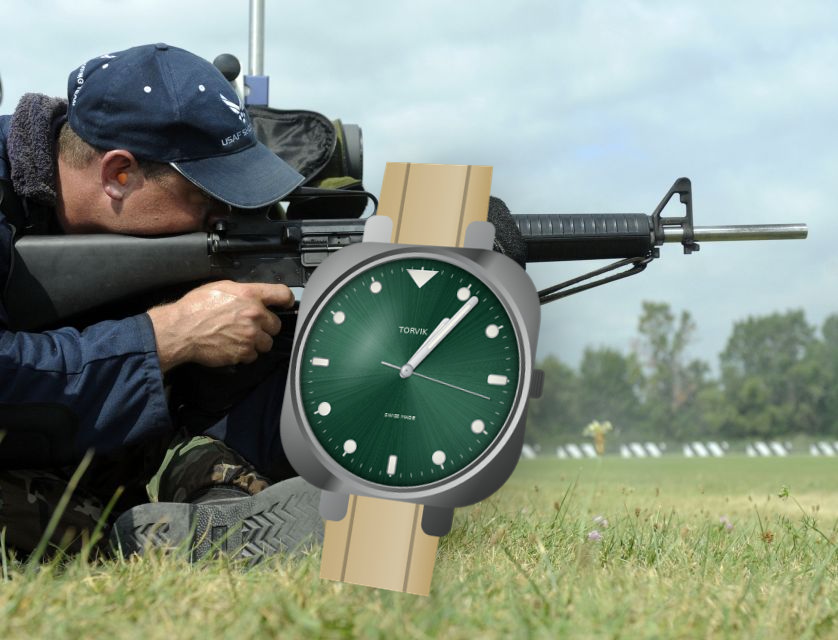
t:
1,06,17
